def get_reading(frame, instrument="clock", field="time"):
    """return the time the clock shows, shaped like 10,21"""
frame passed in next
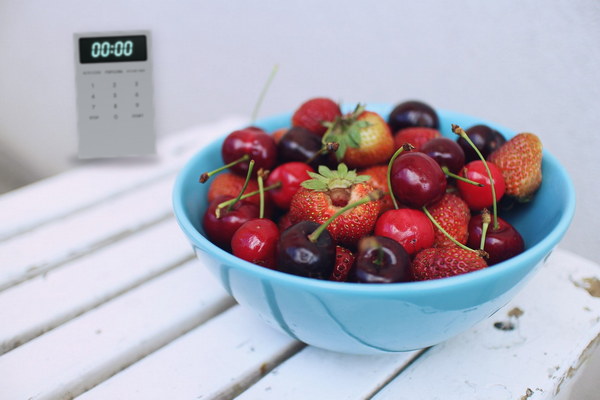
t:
0,00
